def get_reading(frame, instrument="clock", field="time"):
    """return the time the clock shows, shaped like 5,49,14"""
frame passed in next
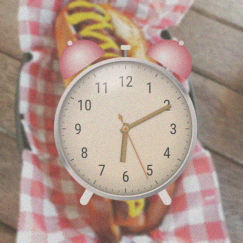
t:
6,10,26
